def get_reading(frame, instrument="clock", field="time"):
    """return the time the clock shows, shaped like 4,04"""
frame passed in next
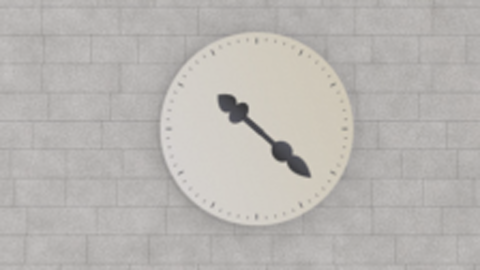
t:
10,22
